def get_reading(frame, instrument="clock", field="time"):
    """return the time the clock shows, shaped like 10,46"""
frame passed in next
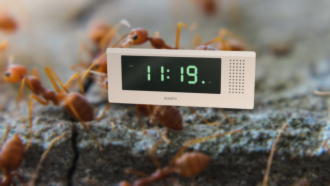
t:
11,19
